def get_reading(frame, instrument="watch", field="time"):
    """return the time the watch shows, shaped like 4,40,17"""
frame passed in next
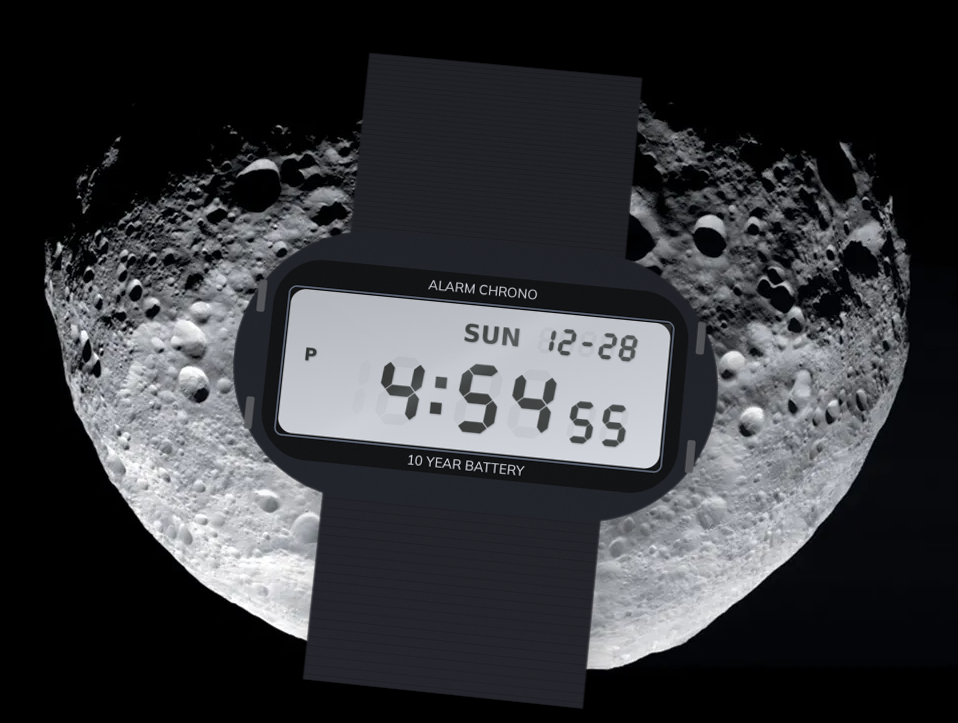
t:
4,54,55
